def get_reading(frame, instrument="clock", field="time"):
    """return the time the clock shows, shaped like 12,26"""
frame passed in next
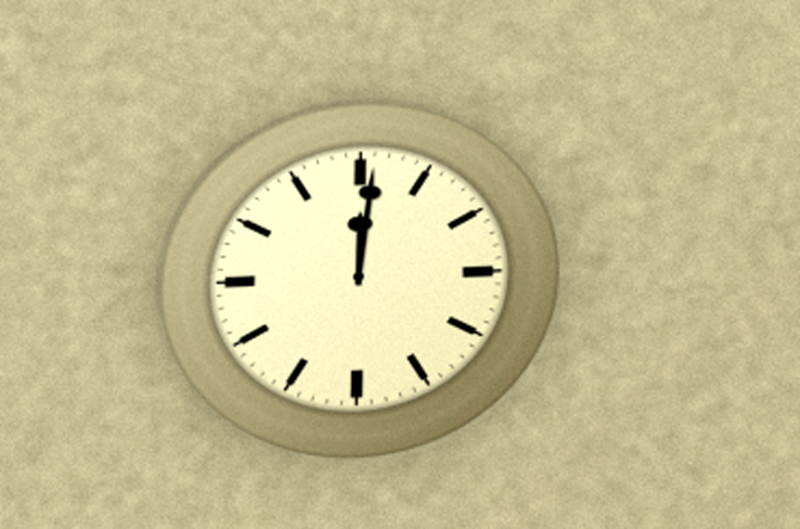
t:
12,01
